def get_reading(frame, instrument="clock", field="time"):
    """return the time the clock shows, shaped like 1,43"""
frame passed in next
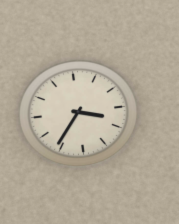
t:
3,36
